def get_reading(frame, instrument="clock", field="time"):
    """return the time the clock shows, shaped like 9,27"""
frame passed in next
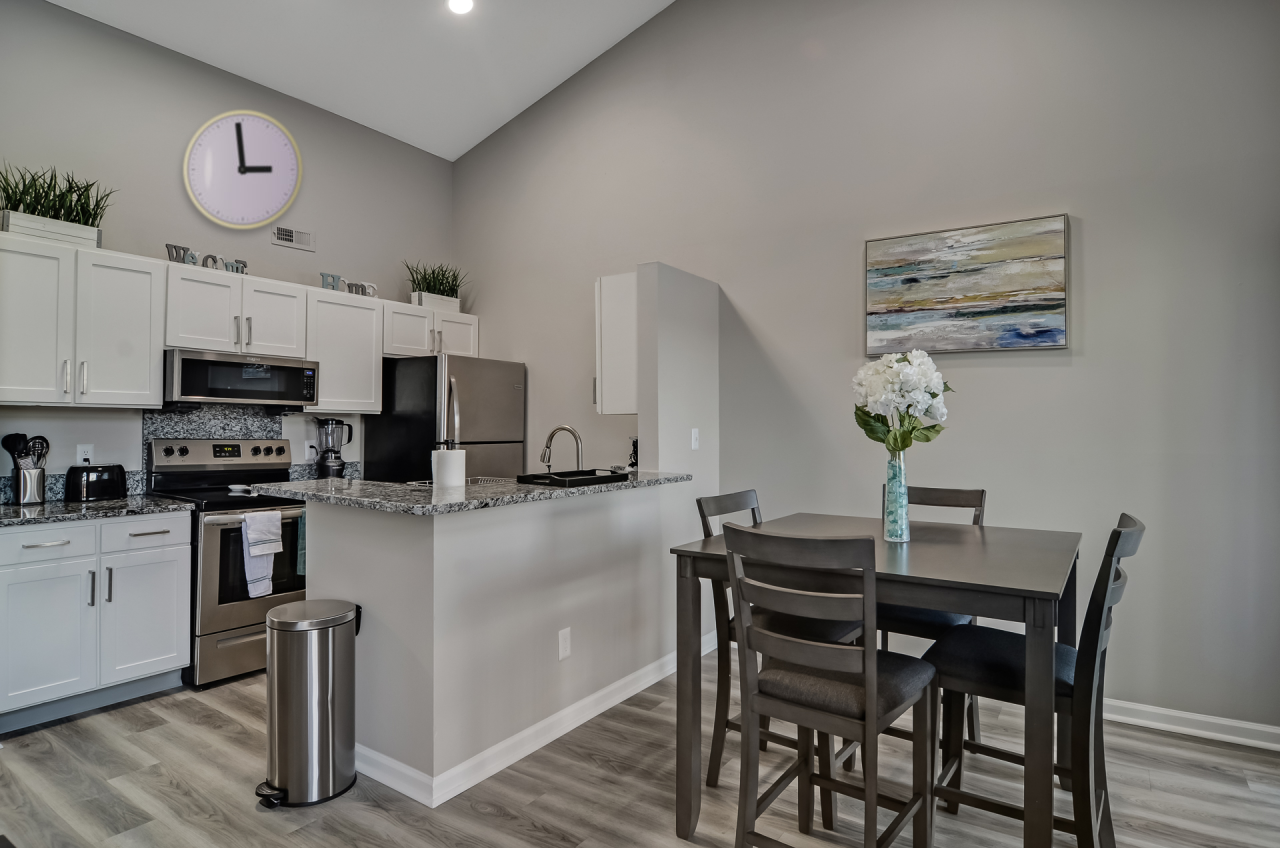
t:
2,59
